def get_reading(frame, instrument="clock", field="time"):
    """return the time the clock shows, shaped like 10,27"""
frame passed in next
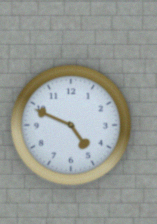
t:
4,49
